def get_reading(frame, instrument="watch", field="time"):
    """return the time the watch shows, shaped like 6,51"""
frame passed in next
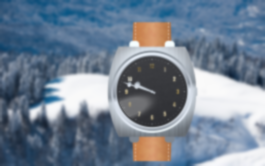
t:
9,48
